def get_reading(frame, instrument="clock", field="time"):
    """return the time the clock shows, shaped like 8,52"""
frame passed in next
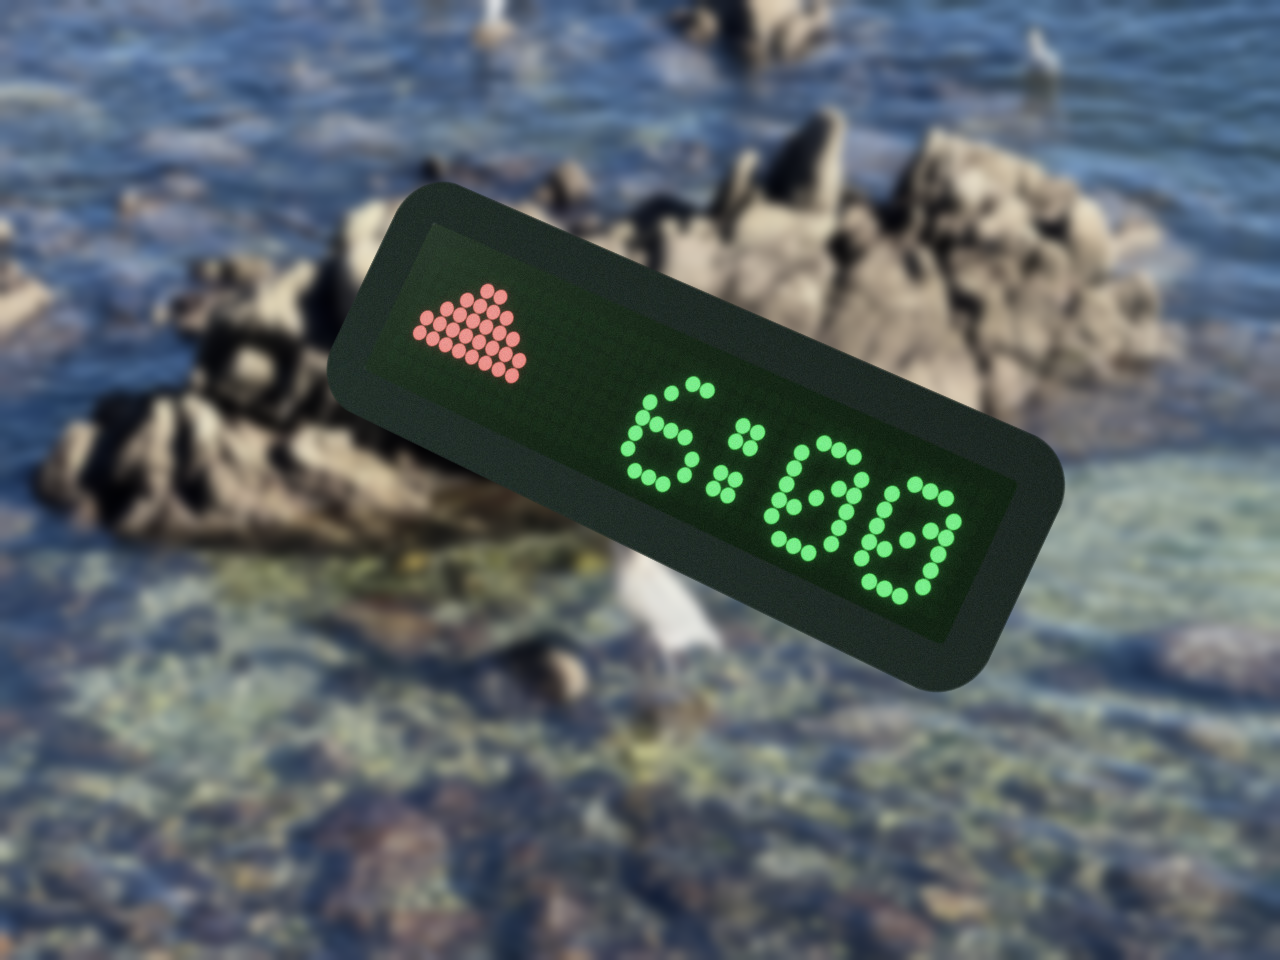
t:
6,00
